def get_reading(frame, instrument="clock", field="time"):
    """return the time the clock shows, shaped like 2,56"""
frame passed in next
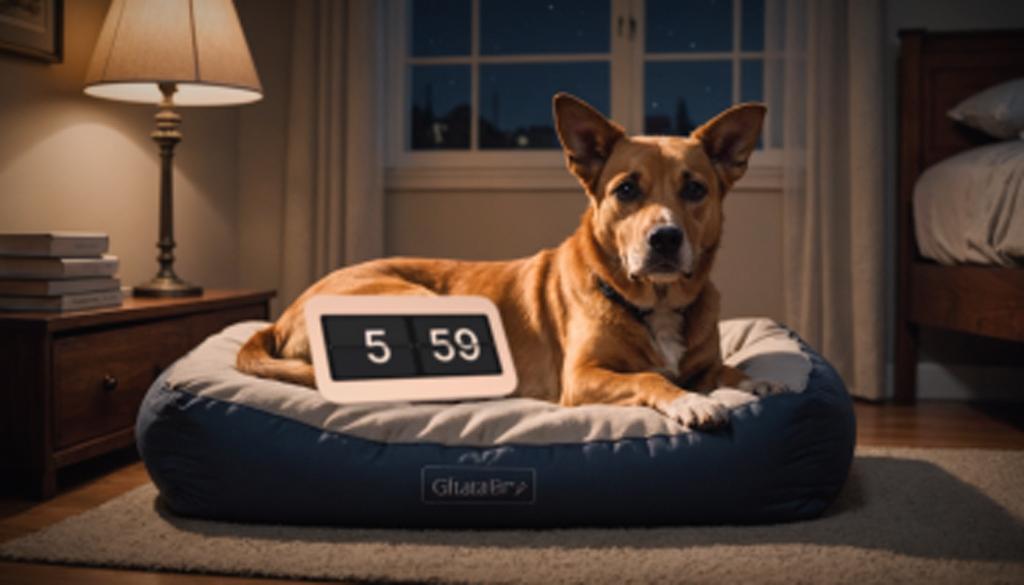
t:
5,59
